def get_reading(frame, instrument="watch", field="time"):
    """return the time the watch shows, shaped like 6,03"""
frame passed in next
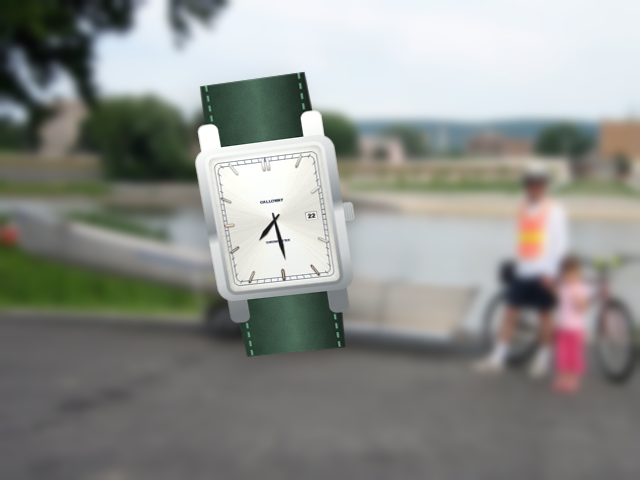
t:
7,29
